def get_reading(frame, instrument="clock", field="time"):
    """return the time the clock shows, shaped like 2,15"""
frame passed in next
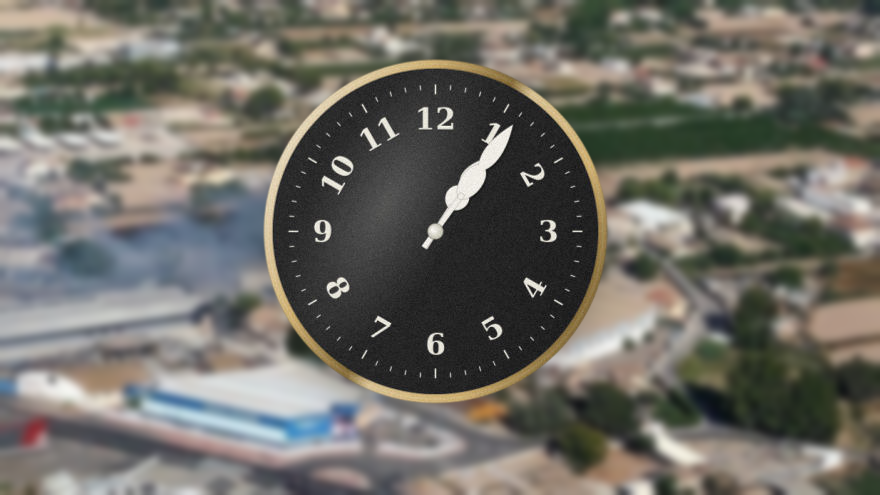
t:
1,06
